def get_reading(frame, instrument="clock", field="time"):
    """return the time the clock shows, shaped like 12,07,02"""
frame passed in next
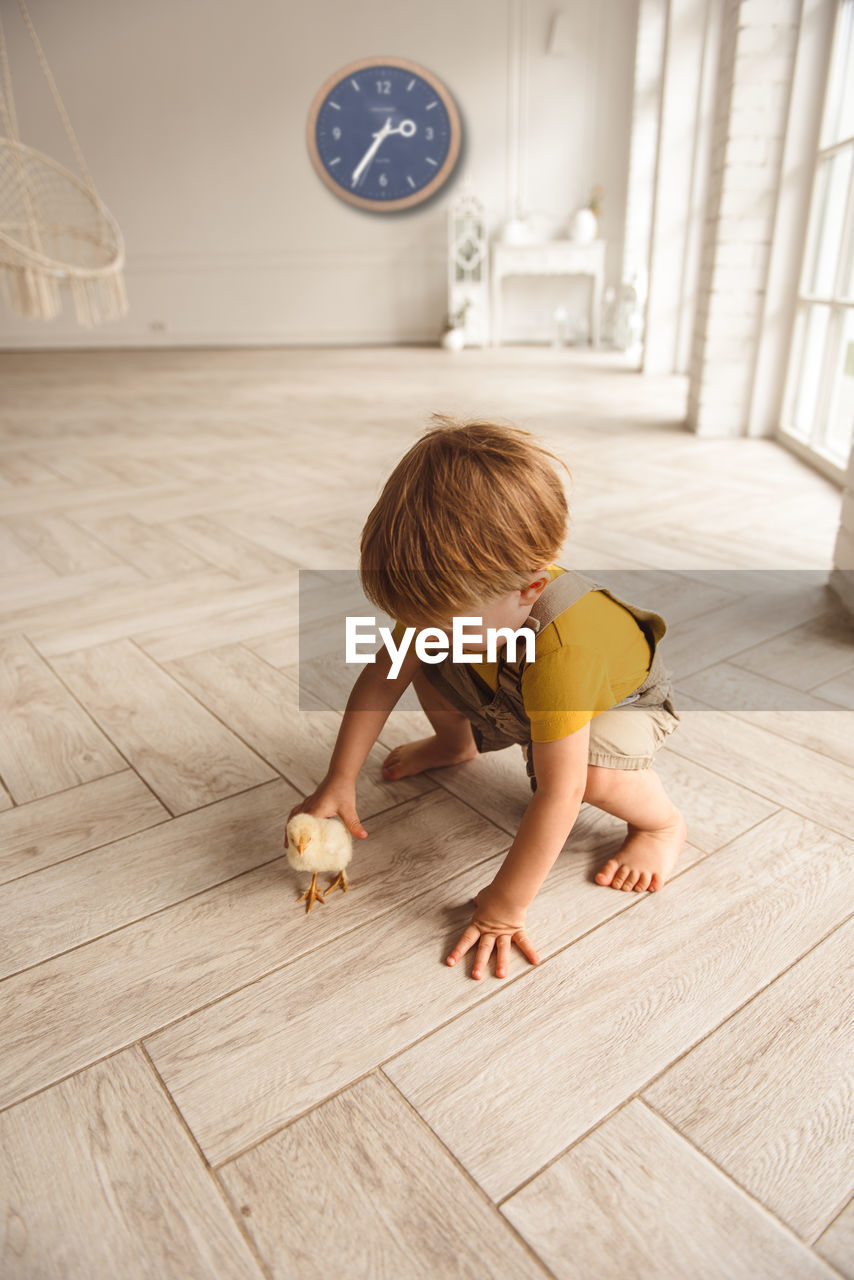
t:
2,35,34
